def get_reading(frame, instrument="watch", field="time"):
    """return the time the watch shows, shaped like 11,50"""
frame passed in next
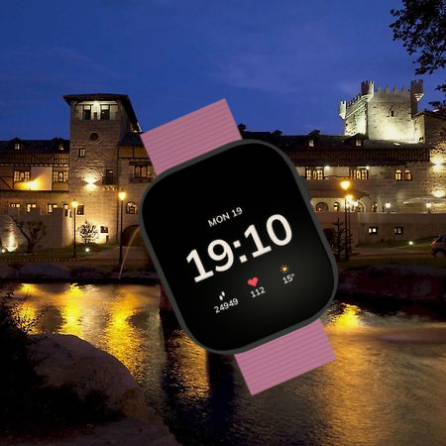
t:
19,10
